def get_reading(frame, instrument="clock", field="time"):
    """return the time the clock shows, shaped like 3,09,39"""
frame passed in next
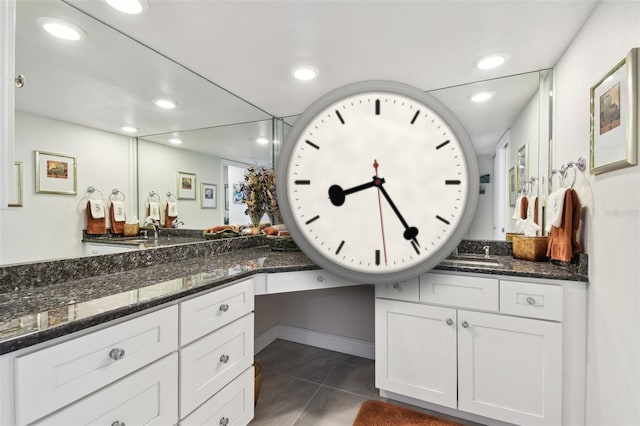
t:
8,24,29
